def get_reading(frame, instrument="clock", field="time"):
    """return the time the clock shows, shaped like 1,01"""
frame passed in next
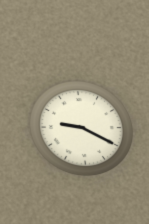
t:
9,20
